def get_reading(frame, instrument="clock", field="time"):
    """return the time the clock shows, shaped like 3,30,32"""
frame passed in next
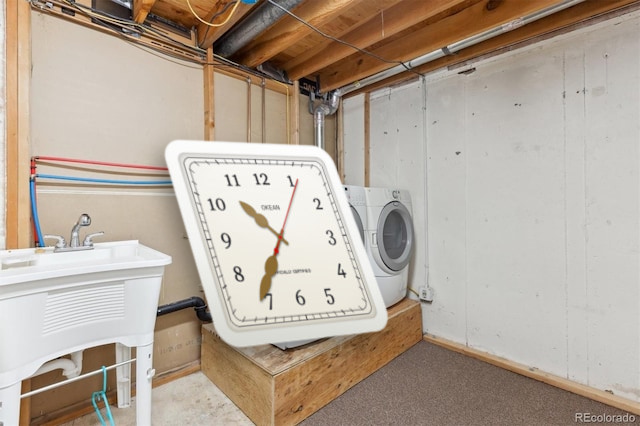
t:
10,36,06
